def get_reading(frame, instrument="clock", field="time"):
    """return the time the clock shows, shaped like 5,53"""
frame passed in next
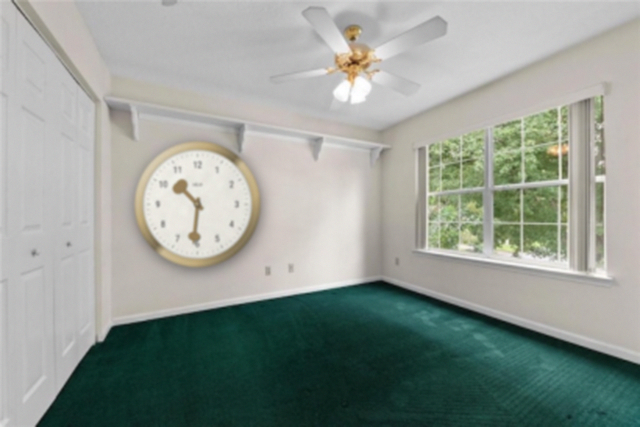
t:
10,31
